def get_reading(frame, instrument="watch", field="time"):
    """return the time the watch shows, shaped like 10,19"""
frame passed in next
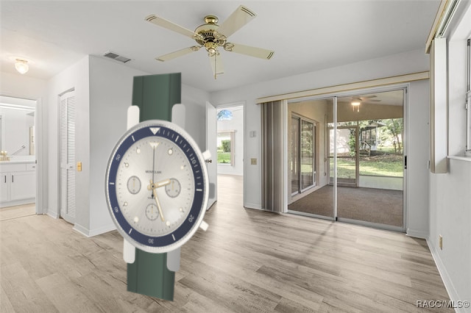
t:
2,26
